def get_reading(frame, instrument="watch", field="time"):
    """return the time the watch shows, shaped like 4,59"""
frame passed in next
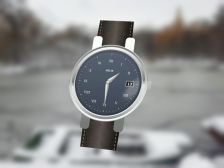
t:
1,30
